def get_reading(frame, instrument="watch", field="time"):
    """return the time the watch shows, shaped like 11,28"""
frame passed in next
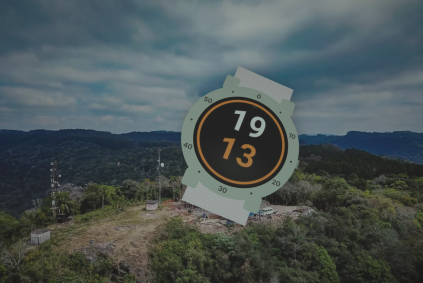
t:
19,13
